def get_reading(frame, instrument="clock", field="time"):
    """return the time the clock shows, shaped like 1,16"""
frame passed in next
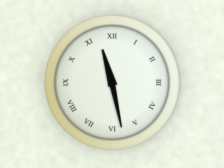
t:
11,28
